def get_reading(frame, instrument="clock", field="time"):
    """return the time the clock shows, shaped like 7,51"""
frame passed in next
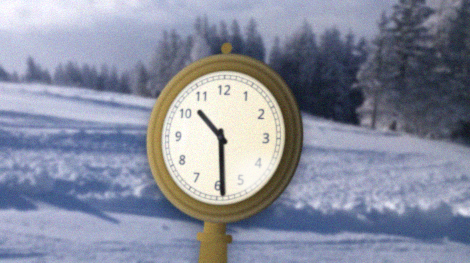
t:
10,29
